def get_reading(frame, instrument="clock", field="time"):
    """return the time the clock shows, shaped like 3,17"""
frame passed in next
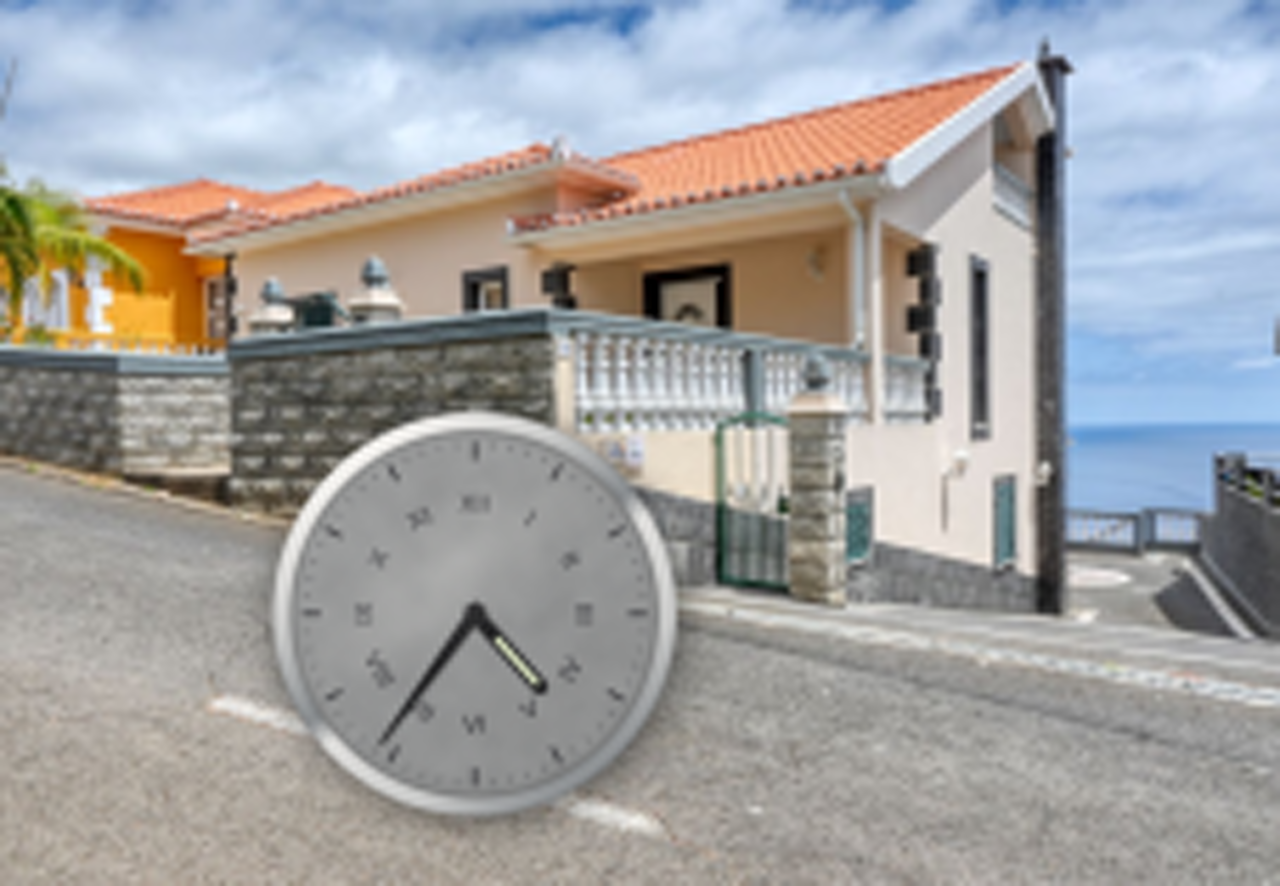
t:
4,36
